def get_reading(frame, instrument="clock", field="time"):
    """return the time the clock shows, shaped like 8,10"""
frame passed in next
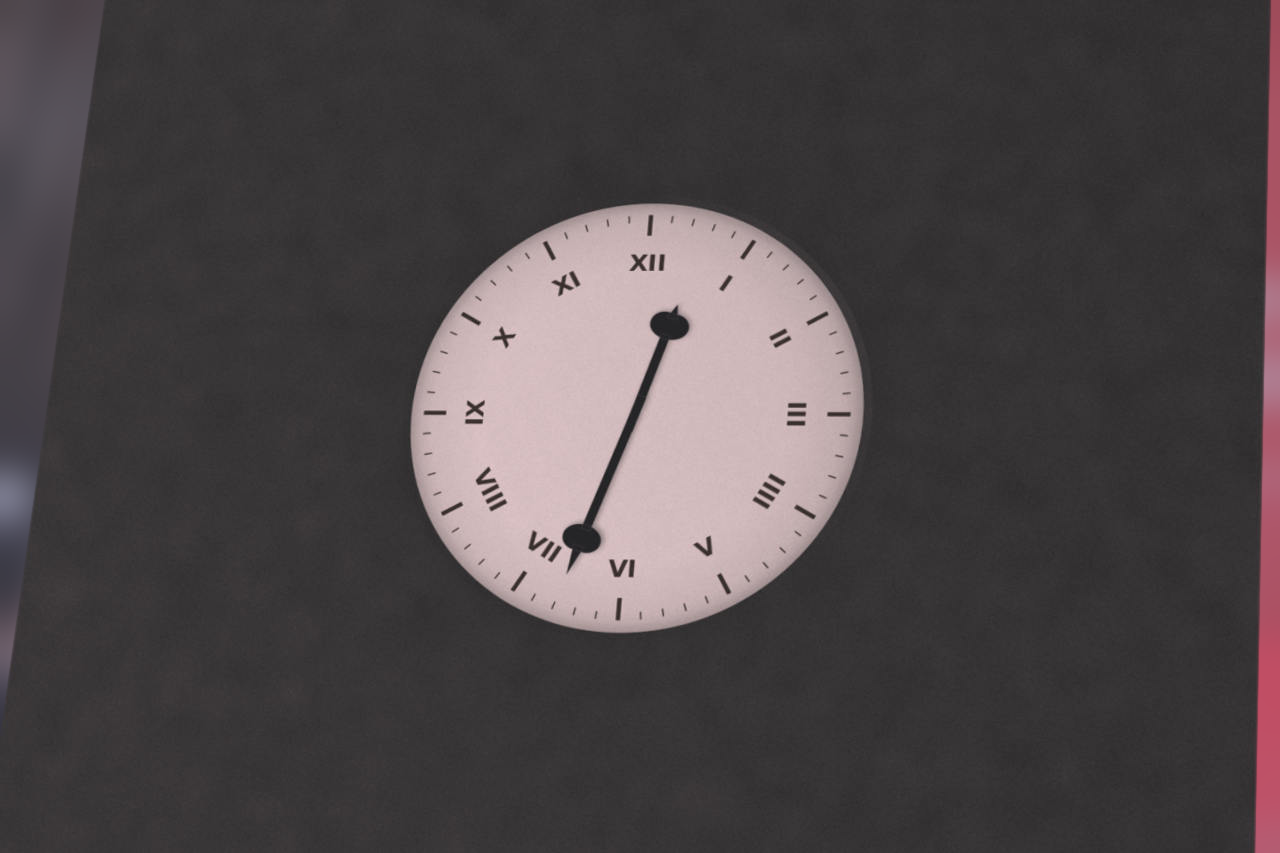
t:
12,33
